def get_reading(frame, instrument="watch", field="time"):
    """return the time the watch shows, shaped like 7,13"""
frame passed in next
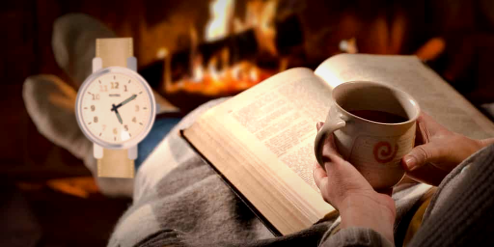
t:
5,10
